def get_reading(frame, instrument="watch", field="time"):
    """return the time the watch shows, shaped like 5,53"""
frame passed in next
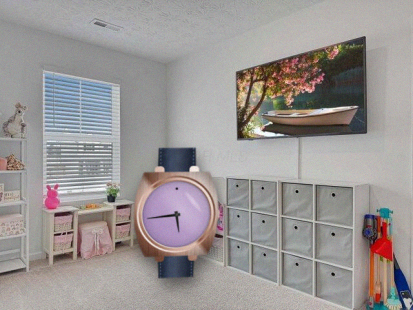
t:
5,44
